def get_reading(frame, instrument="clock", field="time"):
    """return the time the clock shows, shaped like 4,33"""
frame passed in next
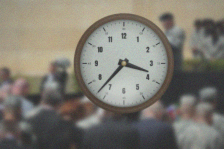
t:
3,37
